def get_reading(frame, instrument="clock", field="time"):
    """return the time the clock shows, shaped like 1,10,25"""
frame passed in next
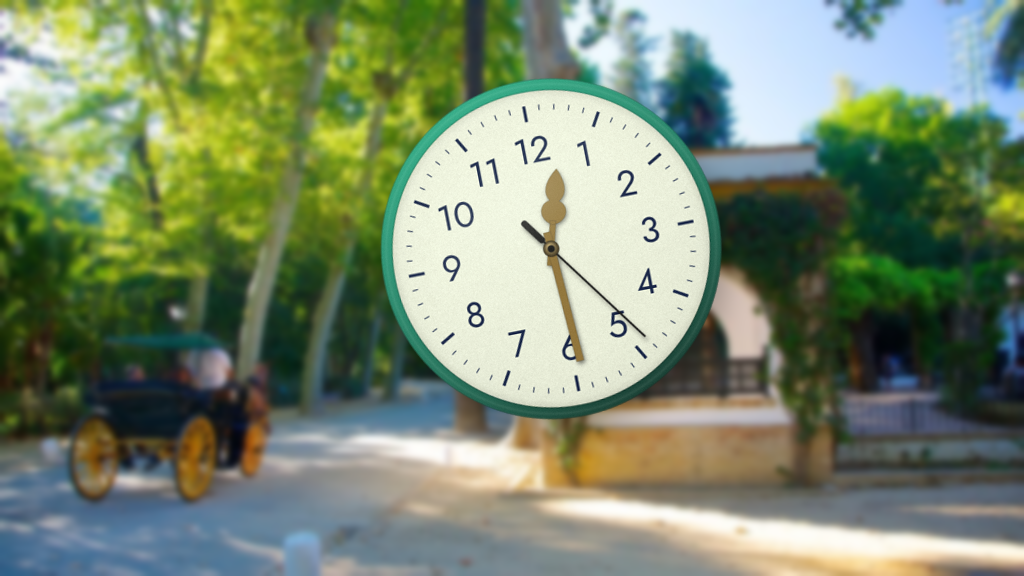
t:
12,29,24
